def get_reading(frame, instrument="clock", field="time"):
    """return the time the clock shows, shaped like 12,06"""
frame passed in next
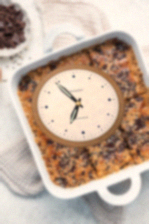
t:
6,54
